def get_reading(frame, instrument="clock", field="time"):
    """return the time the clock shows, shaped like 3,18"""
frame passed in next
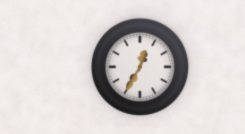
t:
12,35
